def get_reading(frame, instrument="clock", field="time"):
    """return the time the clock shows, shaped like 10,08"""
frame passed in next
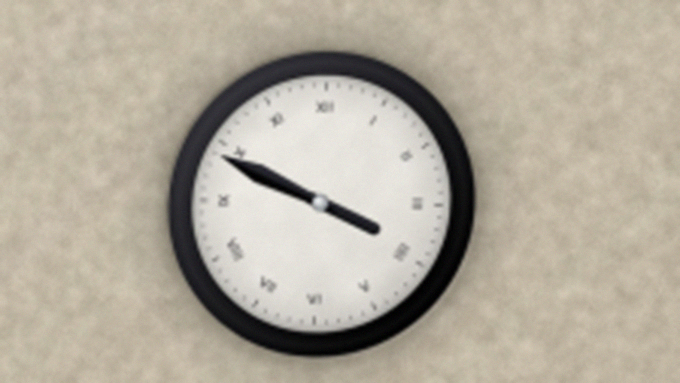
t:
3,49
